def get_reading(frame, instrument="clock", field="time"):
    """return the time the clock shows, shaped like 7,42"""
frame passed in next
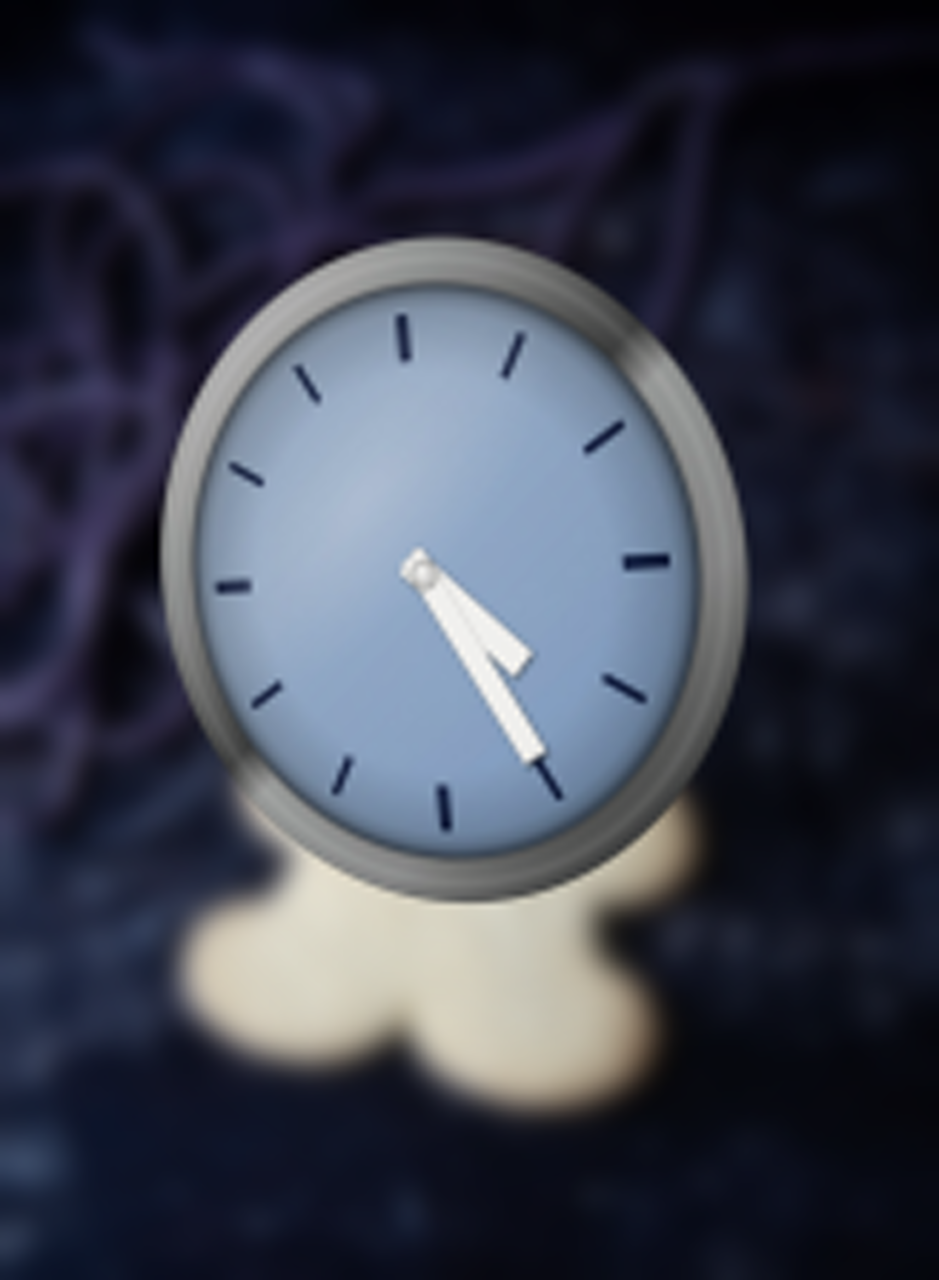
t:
4,25
